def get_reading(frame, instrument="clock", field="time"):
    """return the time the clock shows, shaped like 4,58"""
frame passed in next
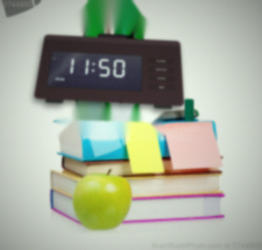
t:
11,50
